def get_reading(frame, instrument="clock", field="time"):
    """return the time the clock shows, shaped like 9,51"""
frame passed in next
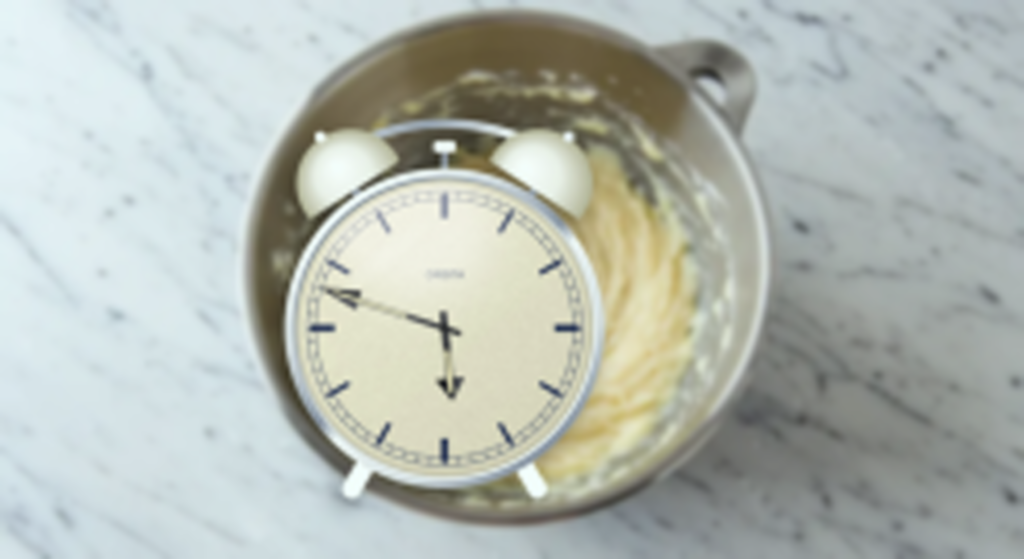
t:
5,48
